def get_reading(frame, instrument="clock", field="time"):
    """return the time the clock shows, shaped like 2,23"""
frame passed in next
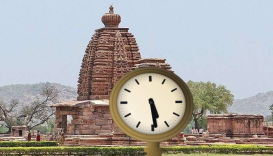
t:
5,29
